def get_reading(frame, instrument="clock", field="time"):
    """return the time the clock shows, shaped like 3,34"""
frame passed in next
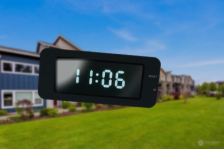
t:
11,06
